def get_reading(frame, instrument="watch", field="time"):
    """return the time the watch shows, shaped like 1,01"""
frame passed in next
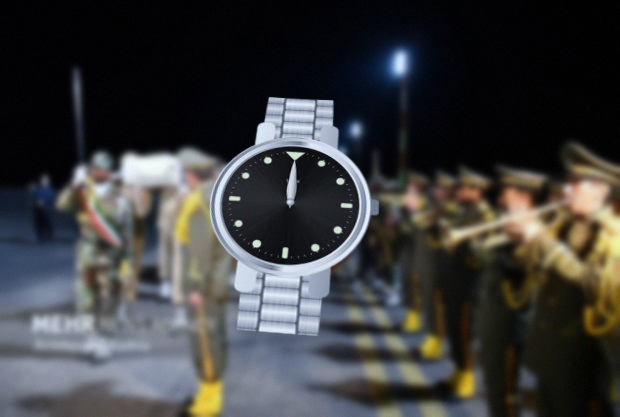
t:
12,00
